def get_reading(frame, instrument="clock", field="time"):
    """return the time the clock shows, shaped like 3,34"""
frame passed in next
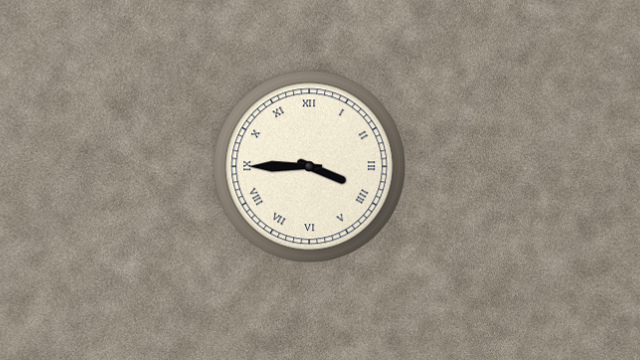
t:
3,45
